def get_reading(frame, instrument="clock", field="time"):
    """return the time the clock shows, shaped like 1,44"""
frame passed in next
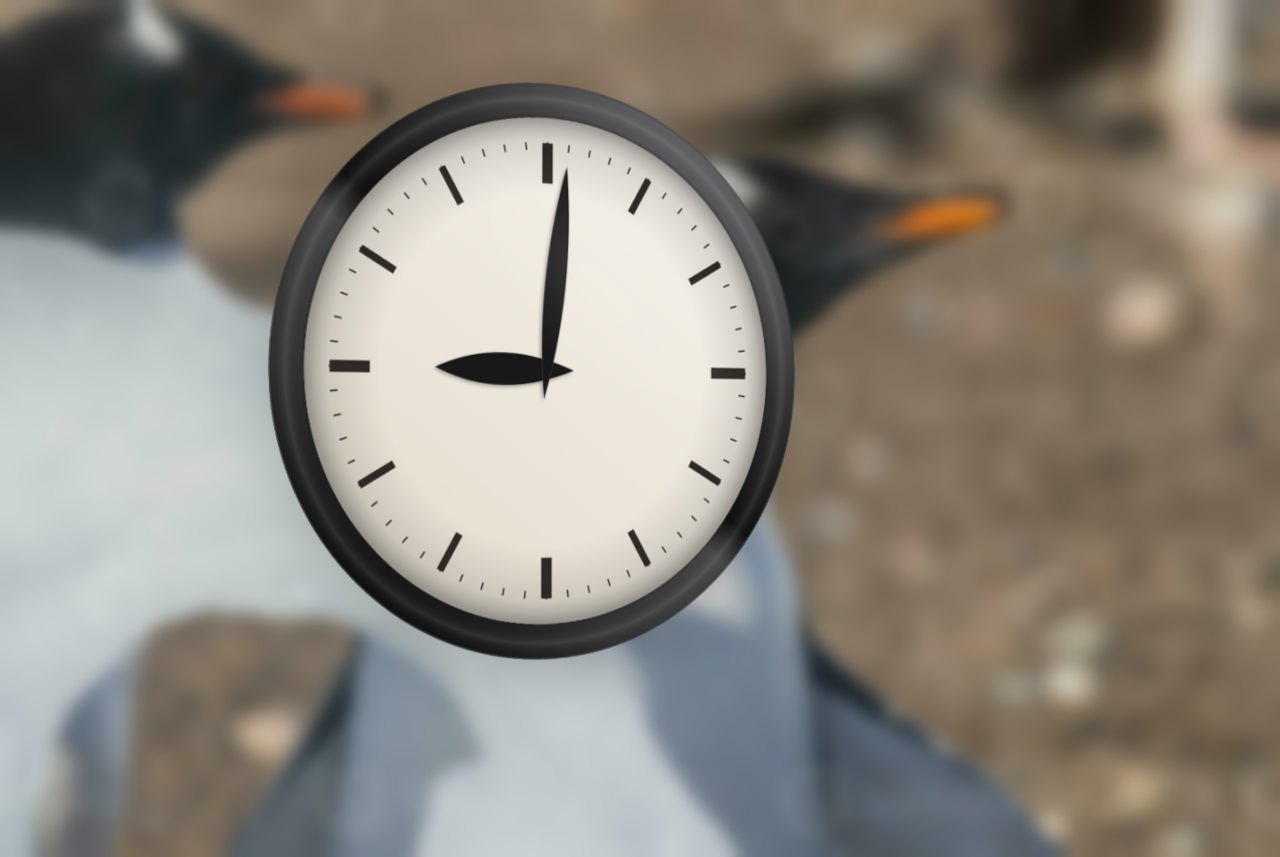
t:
9,01
